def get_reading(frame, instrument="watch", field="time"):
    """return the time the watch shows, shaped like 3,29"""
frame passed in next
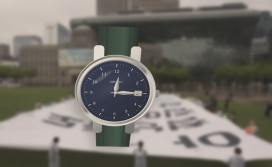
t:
12,15
